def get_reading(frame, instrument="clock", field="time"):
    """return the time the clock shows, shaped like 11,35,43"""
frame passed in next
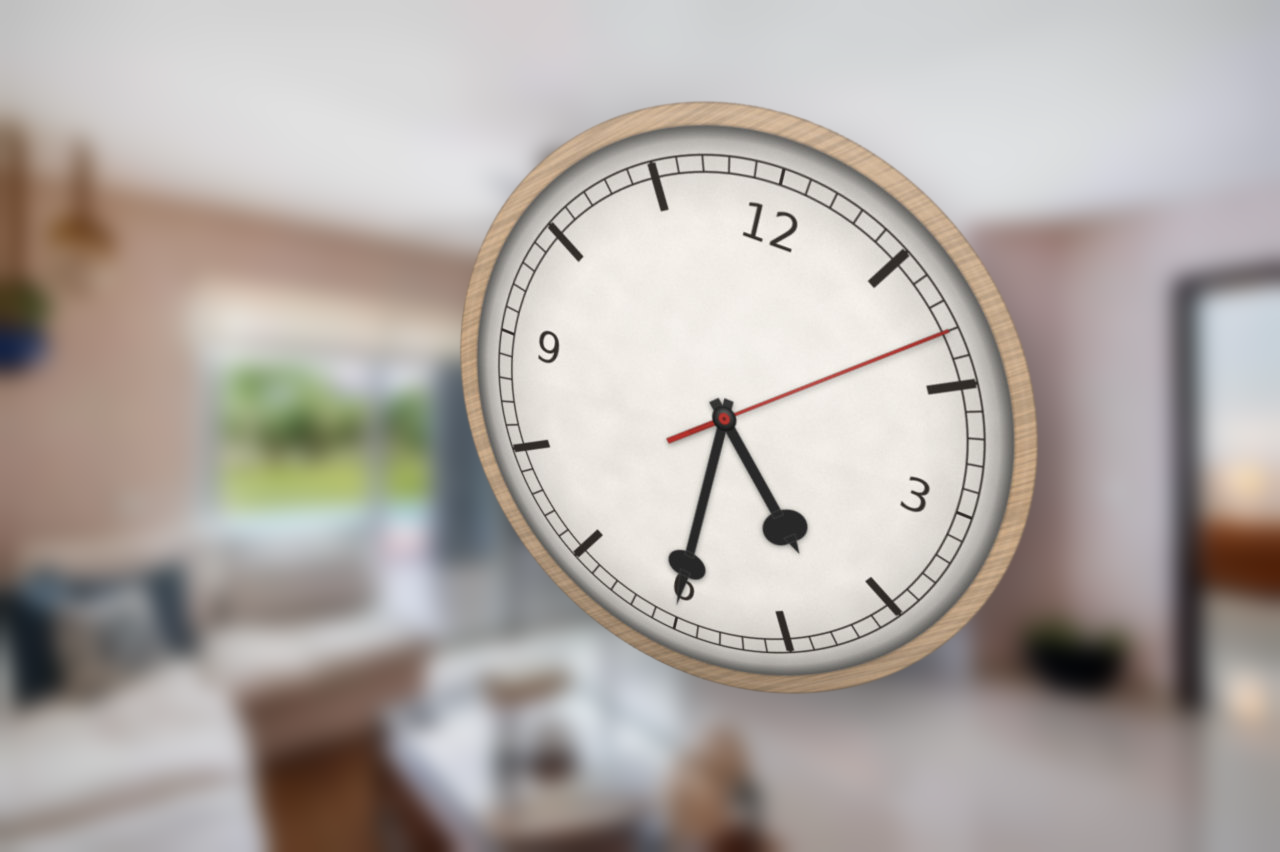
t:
4,30,08
